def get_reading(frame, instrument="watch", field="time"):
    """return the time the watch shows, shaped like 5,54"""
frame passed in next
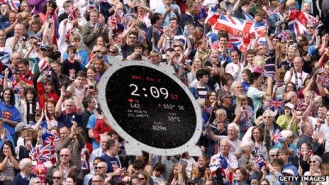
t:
2,09
